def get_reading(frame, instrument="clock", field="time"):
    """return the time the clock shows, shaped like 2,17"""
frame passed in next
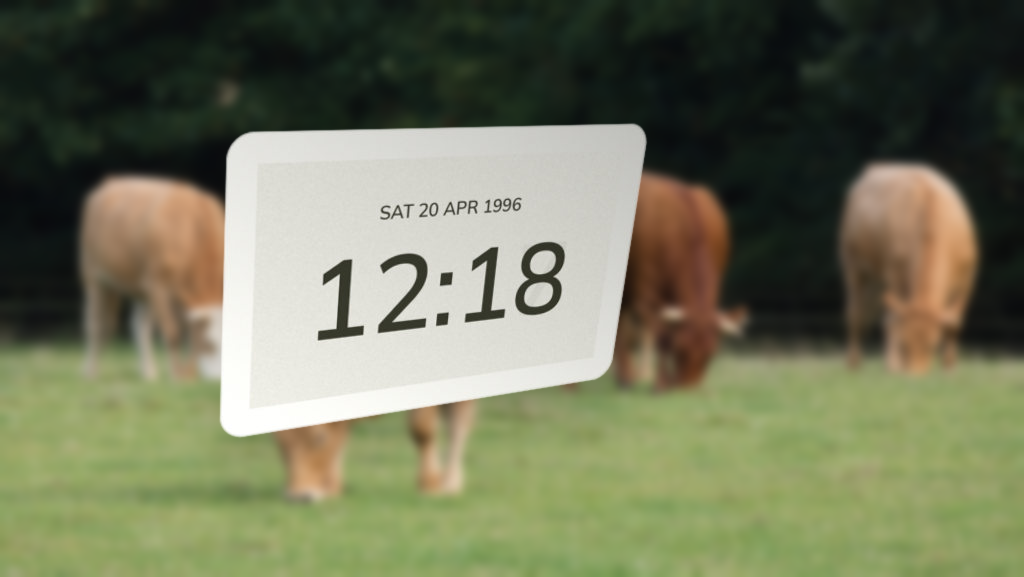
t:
12,18
